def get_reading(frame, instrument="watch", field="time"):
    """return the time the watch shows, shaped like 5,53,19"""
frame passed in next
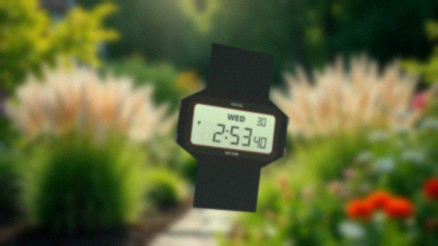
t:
2,53,40
